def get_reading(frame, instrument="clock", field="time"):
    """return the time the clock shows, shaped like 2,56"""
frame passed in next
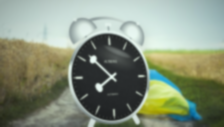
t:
7,52
